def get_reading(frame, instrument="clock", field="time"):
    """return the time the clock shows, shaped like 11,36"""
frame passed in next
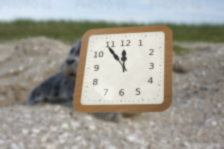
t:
11,54
